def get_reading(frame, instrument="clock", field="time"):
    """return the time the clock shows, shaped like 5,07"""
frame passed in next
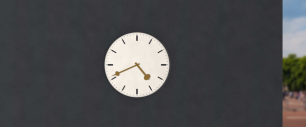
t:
4,41
